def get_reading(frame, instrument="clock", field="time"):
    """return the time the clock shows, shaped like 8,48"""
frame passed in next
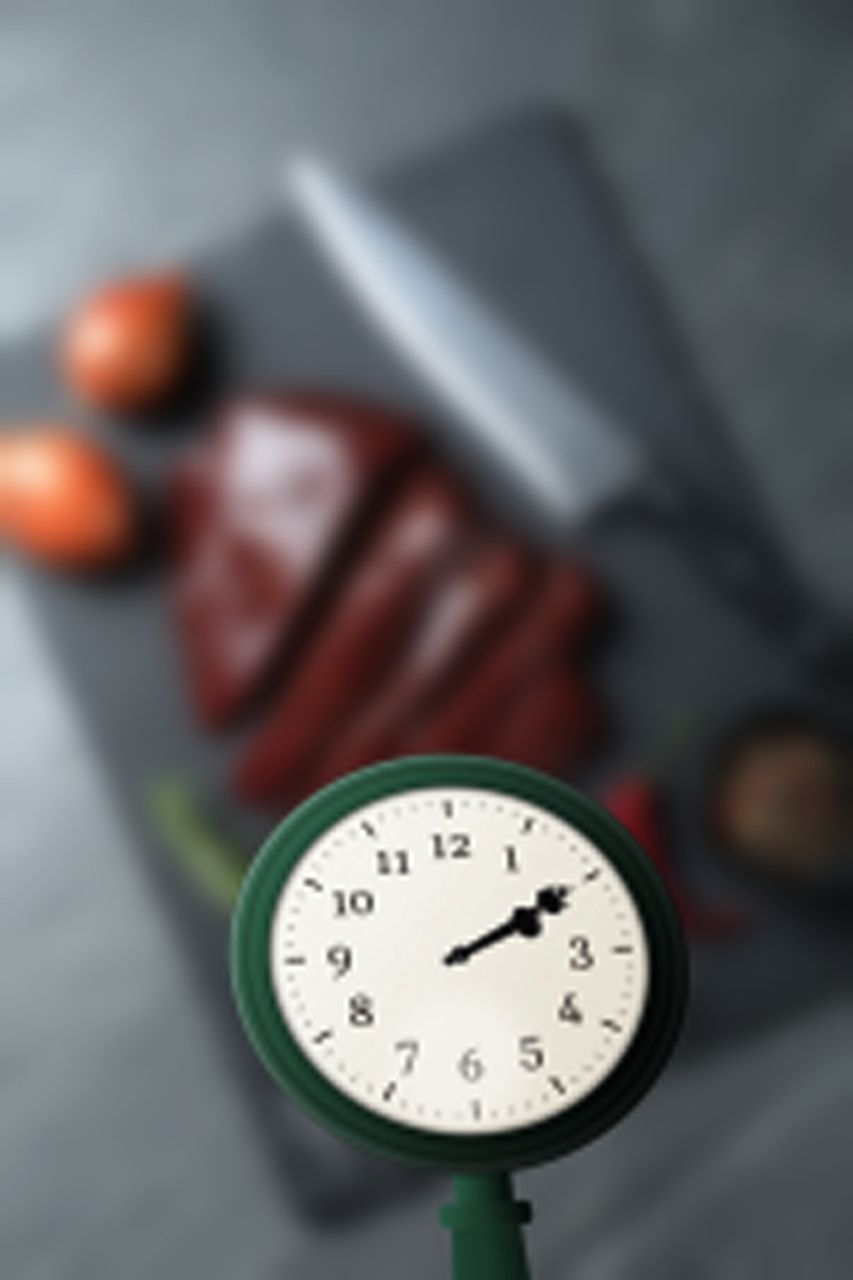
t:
2,10
